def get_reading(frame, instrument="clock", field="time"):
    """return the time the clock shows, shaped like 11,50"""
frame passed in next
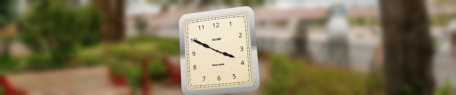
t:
3,50
